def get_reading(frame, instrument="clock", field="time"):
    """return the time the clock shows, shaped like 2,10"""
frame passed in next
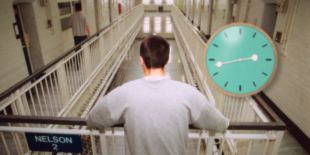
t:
2,43
